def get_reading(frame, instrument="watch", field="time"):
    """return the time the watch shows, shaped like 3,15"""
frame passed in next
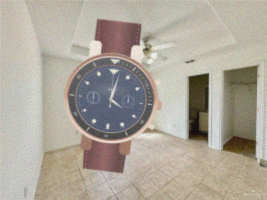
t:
4,02
